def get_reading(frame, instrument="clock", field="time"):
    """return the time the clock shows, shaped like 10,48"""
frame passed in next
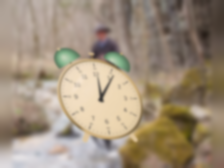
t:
12,06
